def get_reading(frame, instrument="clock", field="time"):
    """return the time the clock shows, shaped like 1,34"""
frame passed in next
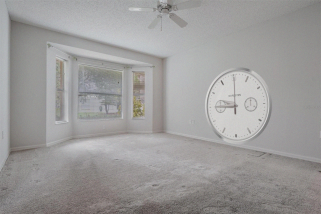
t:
9,45
